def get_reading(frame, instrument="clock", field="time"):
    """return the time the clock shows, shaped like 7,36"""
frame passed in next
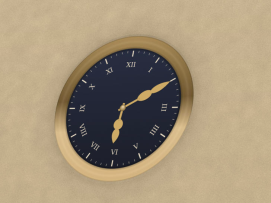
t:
6,10
